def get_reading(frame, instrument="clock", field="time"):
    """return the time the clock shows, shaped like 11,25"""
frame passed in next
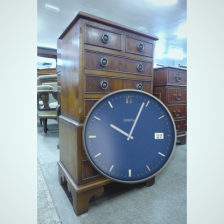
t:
10,04
